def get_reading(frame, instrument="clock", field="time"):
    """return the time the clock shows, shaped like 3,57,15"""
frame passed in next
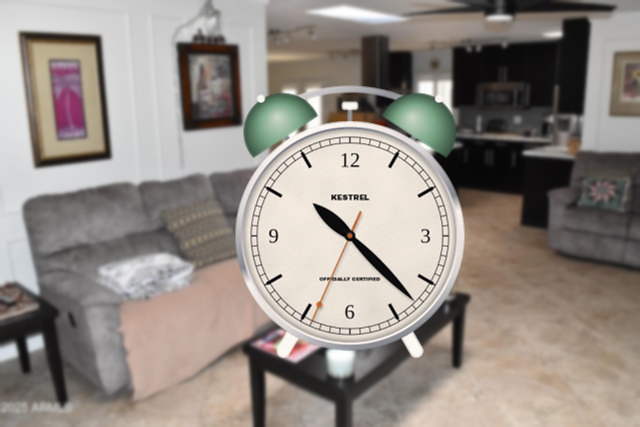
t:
10,22,34
